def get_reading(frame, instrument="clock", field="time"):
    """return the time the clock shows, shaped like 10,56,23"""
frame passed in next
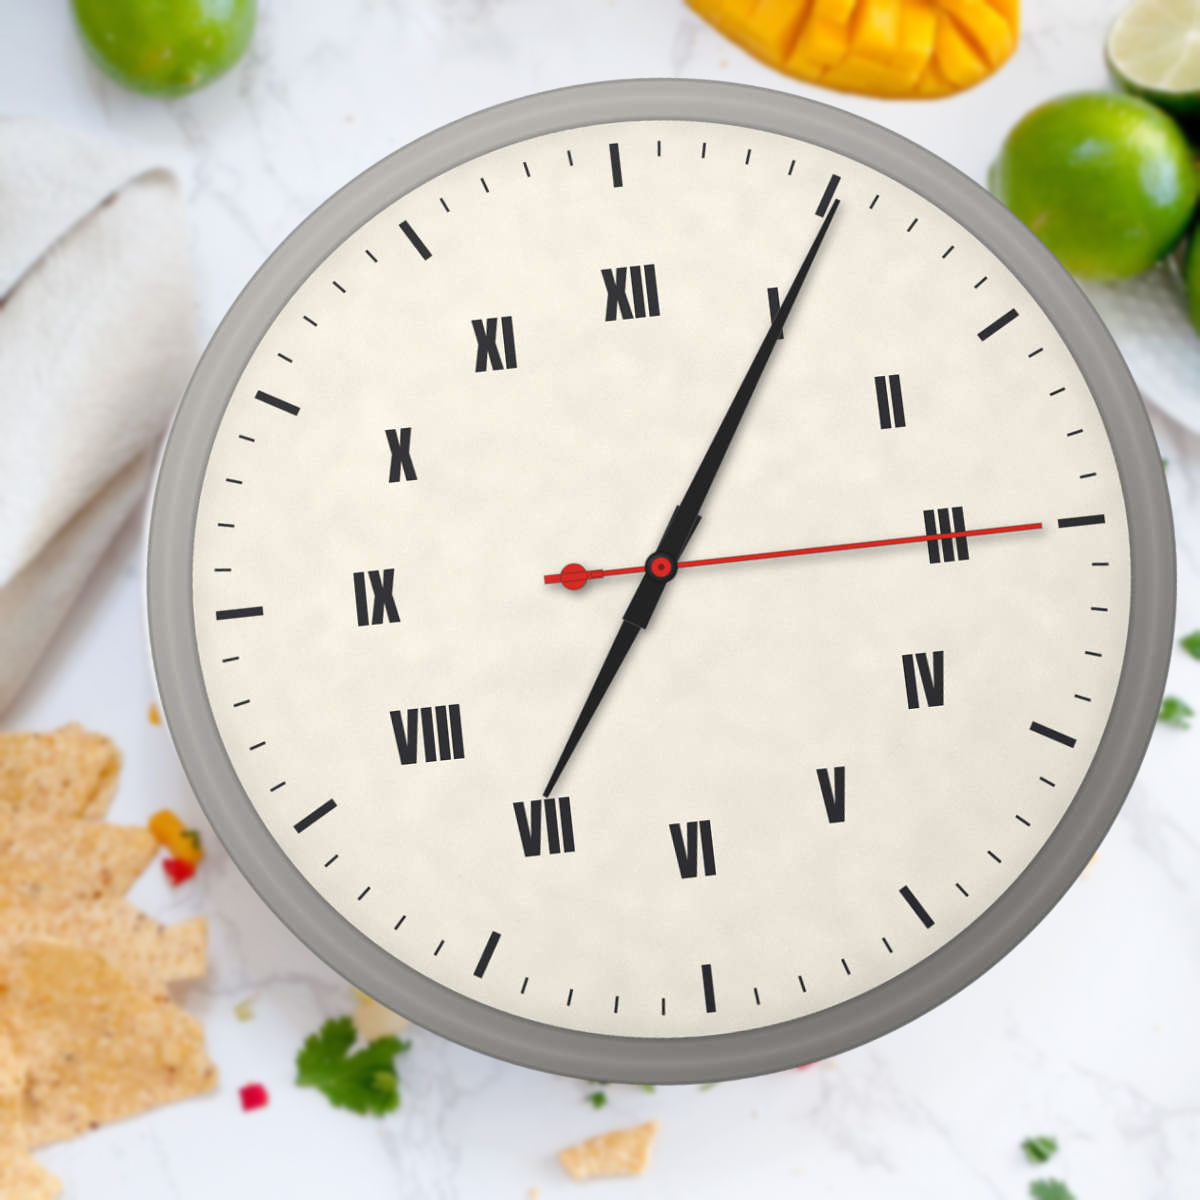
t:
7,05,15
